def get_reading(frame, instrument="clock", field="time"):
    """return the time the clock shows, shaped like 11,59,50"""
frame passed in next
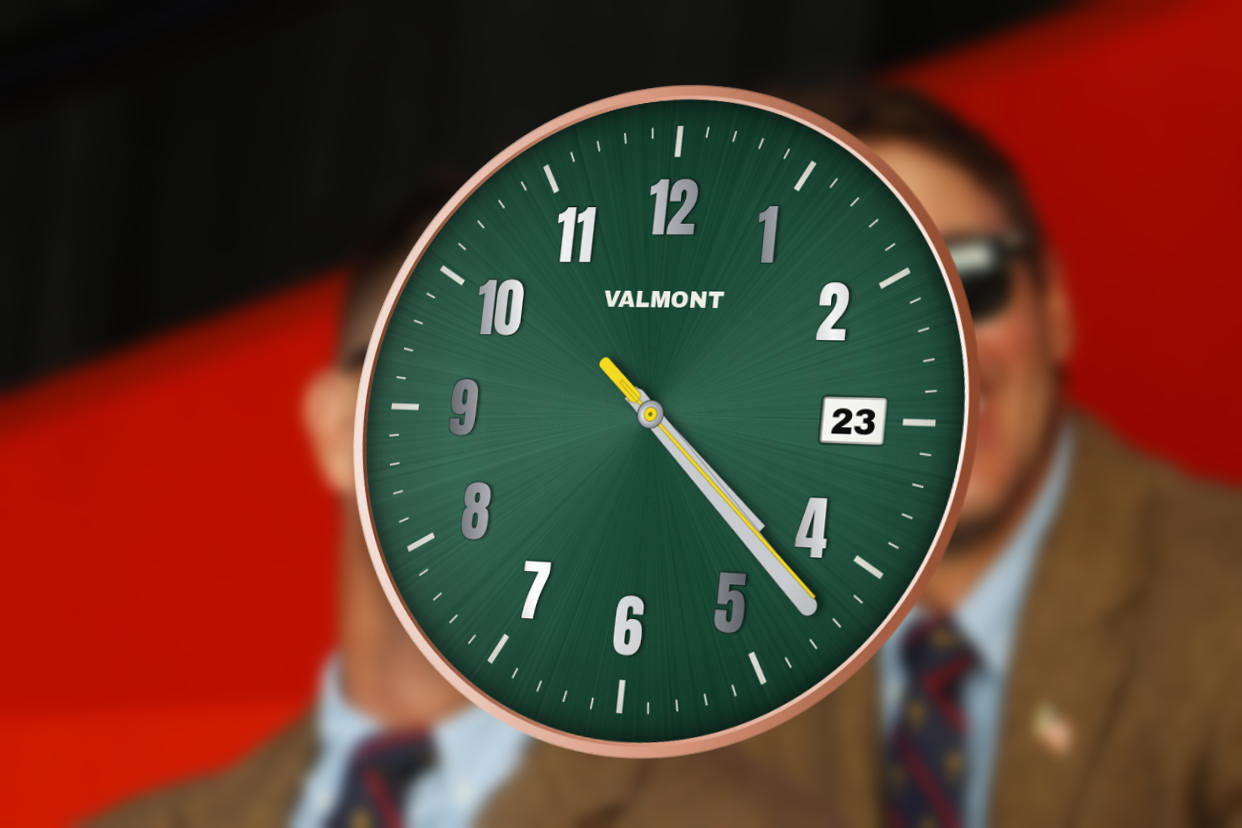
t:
4,22,22
